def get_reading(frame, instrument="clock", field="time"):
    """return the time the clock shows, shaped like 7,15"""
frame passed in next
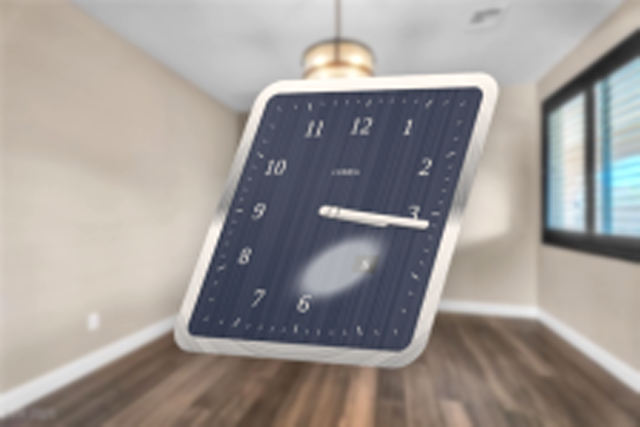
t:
3,16
